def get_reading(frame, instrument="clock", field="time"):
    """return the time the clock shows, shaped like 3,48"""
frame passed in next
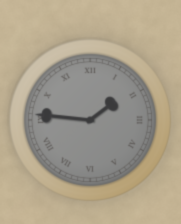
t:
1,46
